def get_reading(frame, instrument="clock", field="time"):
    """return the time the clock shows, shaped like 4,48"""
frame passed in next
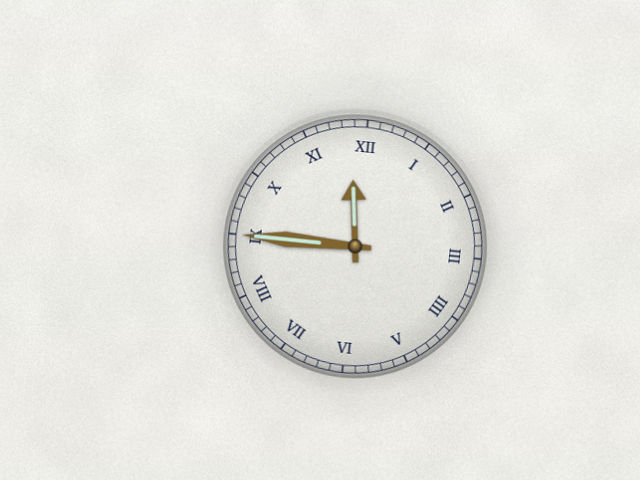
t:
11,45
